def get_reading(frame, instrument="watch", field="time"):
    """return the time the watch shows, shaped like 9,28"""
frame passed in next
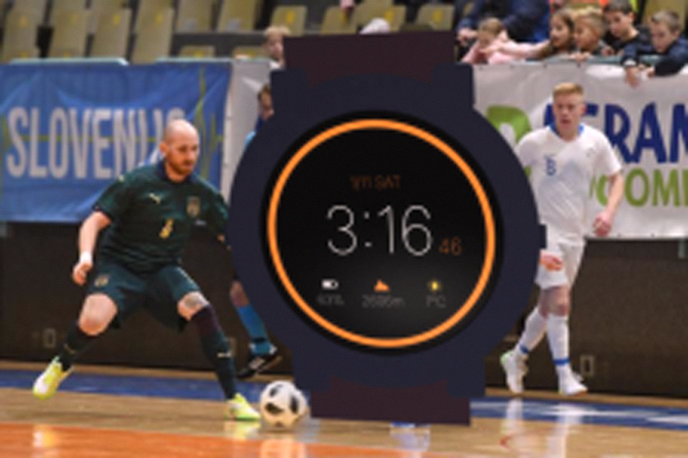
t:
3,16
